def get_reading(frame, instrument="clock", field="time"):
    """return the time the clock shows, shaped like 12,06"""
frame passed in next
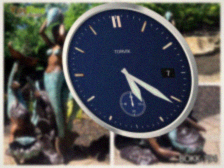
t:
5,21
